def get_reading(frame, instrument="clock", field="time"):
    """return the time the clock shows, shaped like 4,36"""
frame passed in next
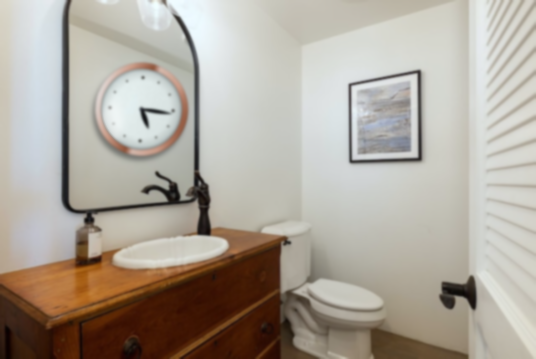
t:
5,16
